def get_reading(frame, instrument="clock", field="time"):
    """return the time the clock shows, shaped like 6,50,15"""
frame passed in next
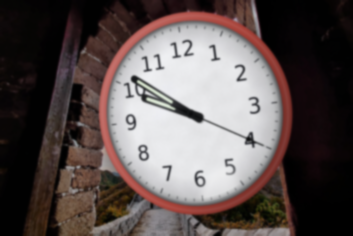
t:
9,51,20
